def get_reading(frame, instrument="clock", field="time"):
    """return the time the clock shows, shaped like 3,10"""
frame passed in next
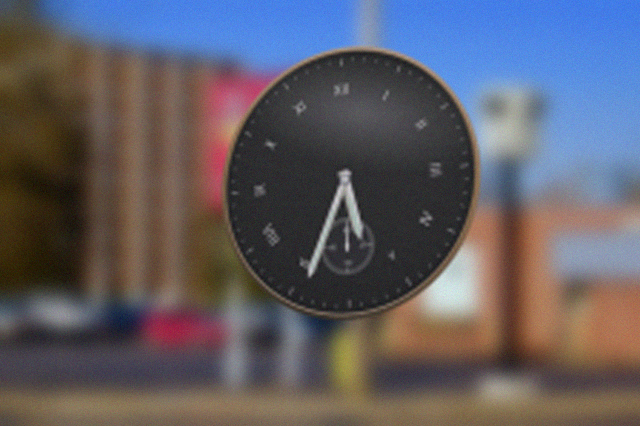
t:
5,34
